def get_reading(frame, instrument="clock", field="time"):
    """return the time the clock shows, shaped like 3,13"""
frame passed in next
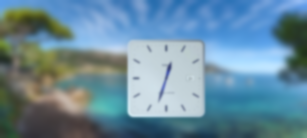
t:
12,33
